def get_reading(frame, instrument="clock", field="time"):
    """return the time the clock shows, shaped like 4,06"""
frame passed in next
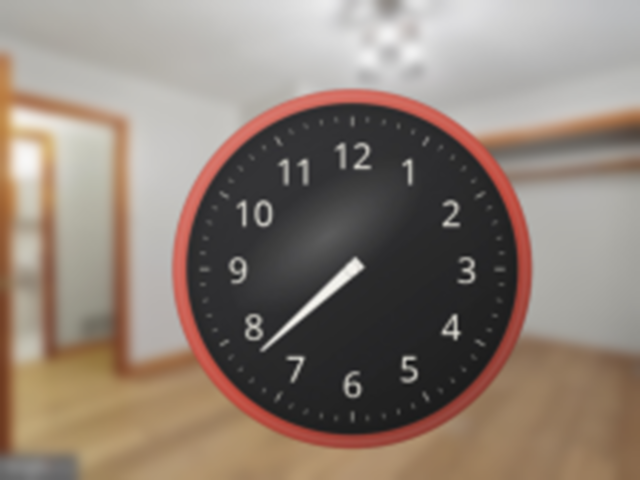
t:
7,38
